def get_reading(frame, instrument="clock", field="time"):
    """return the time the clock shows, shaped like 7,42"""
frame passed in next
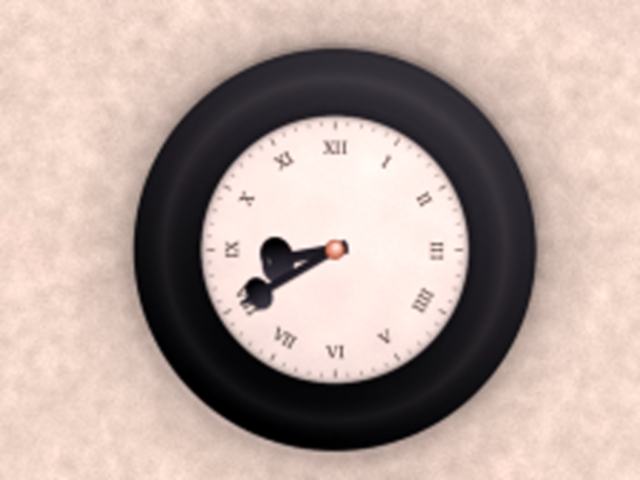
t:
8,40
